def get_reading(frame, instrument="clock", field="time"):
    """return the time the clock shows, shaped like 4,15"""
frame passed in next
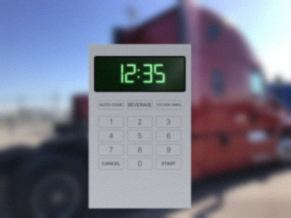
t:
12,35
